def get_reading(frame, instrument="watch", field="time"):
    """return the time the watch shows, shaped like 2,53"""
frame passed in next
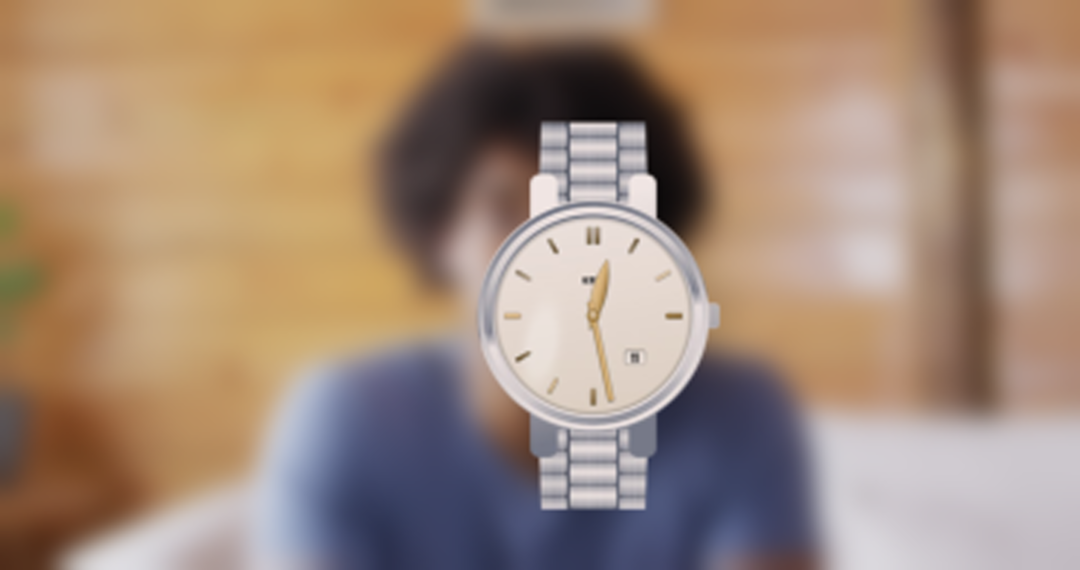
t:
12,28
